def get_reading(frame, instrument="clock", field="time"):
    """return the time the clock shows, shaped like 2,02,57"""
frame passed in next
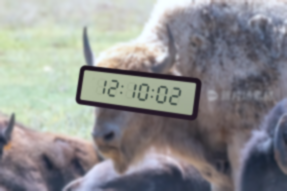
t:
12,10,02
